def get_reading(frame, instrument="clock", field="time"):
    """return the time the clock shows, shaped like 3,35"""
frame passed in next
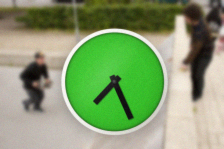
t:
7,26
